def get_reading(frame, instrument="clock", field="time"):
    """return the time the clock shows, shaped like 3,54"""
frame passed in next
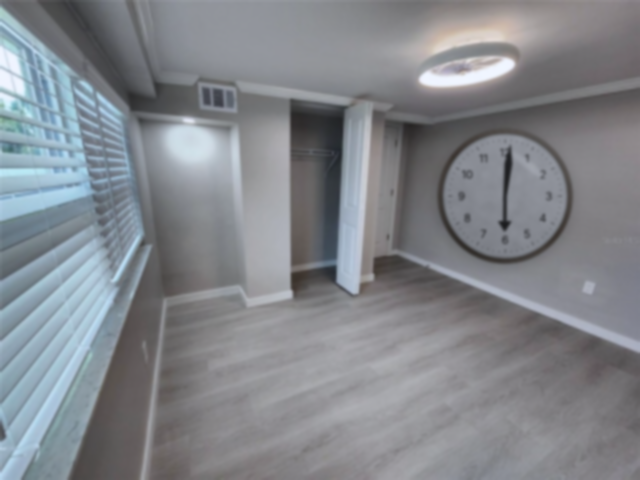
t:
6,01
